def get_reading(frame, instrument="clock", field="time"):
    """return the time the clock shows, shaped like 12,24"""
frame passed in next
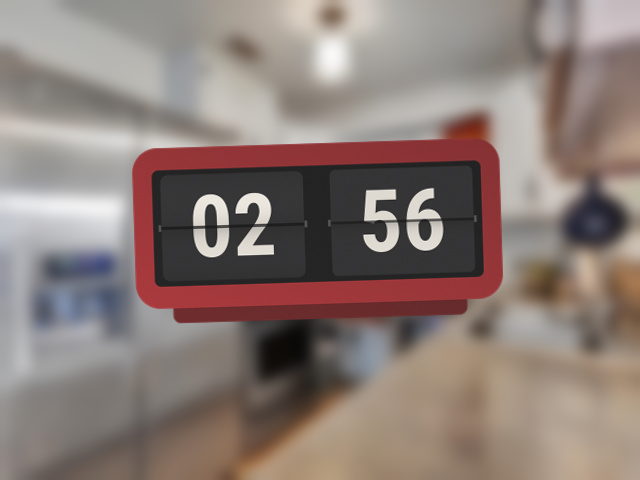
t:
2,56
